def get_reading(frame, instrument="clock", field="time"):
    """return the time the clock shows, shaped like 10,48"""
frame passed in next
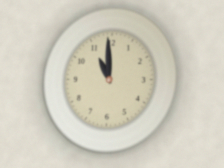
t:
10,59
